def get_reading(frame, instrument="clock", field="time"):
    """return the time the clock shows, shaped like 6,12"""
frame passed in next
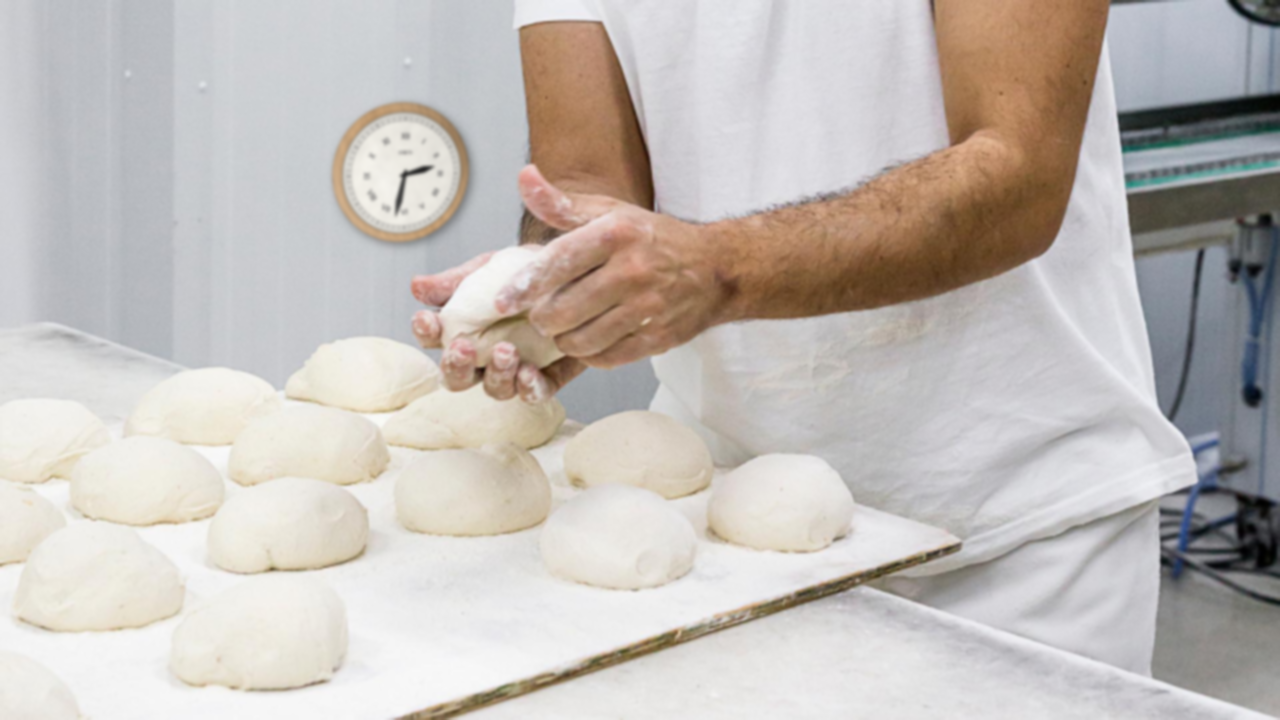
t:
2,32
